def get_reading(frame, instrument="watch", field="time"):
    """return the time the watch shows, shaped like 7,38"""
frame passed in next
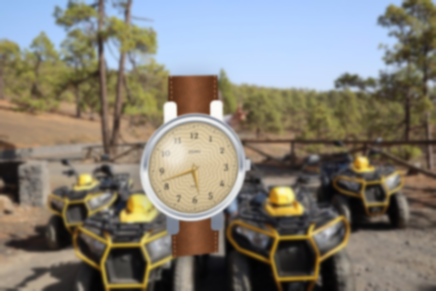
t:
5,42
